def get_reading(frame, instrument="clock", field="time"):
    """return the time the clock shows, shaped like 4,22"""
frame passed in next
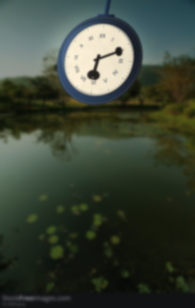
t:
6,11
